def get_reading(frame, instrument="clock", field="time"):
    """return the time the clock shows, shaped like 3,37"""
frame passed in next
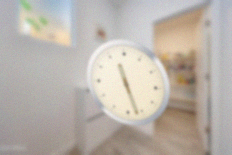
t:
11,27
